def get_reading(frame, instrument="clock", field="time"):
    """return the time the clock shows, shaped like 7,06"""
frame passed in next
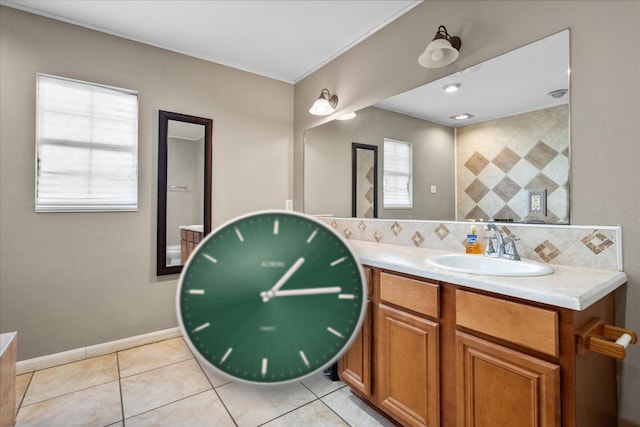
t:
1,14
